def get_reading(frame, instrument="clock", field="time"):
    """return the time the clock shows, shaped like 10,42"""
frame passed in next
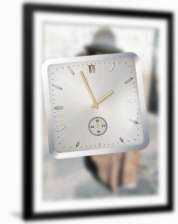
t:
1,57
